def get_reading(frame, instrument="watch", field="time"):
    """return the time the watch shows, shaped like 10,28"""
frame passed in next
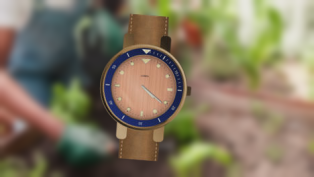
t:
4,21
